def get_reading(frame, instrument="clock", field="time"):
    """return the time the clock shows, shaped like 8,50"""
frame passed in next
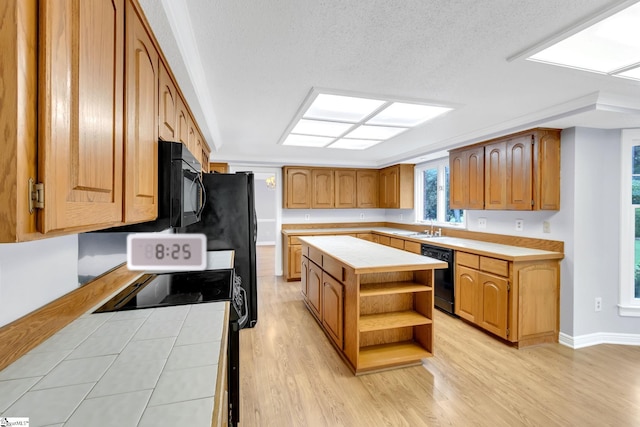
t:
8,25
